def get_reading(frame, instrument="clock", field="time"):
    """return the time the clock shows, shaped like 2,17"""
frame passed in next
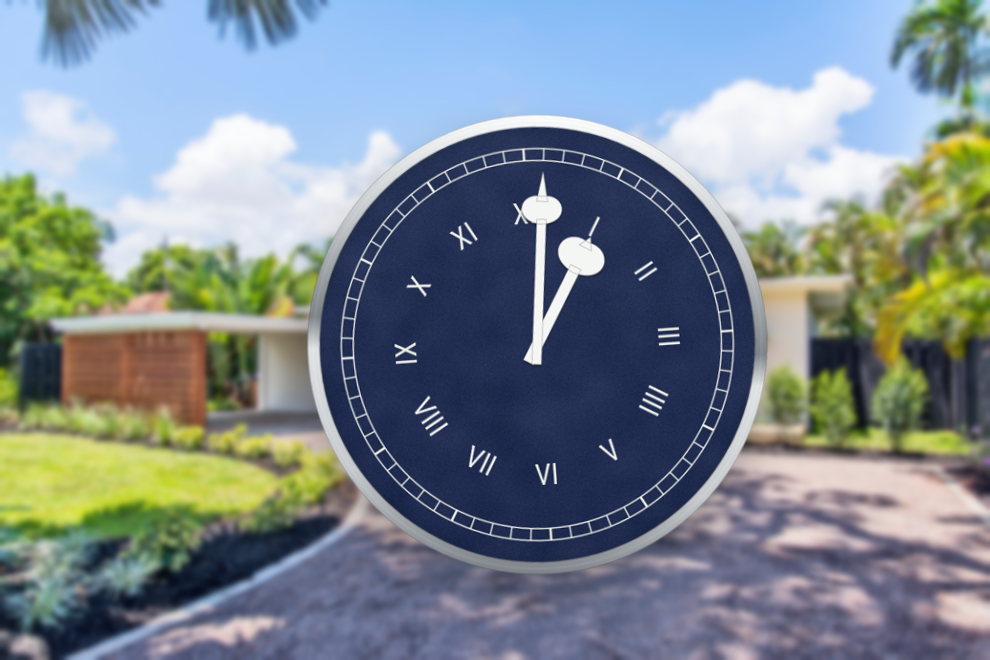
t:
1,01
